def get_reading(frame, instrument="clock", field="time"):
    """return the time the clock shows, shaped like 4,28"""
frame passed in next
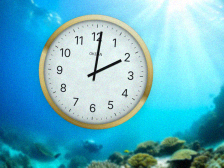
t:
2,01
